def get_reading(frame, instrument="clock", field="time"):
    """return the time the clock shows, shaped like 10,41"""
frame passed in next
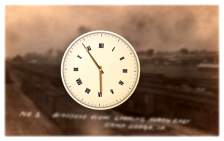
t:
5,54
